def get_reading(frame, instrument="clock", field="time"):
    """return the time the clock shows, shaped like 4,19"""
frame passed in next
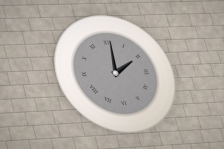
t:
2,01
